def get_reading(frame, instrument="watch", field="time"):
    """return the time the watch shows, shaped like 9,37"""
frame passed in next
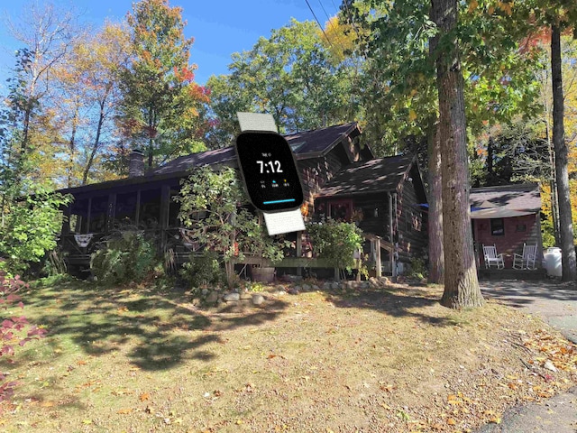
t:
7,12
